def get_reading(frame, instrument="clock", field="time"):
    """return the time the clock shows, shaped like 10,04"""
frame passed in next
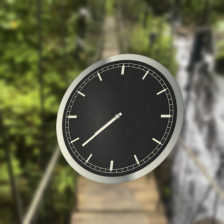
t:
7,38
